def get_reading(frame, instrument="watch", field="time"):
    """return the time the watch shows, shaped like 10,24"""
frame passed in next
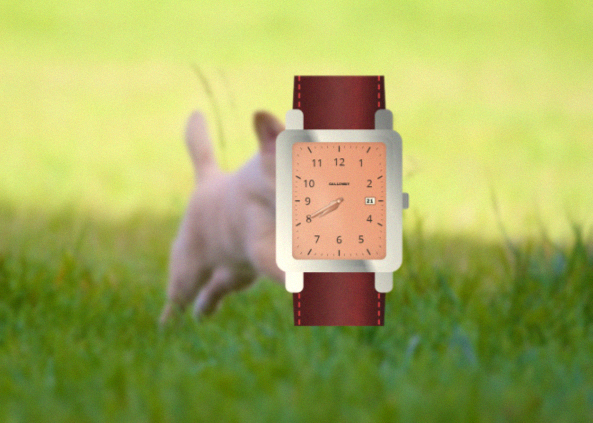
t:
7,40
